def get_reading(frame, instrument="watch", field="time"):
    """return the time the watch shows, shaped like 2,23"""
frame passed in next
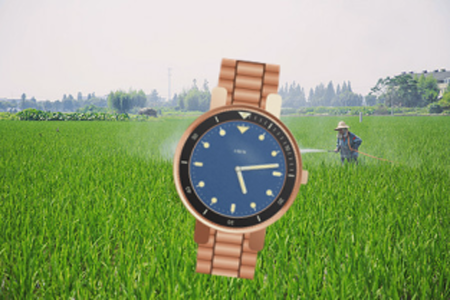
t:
5,13
